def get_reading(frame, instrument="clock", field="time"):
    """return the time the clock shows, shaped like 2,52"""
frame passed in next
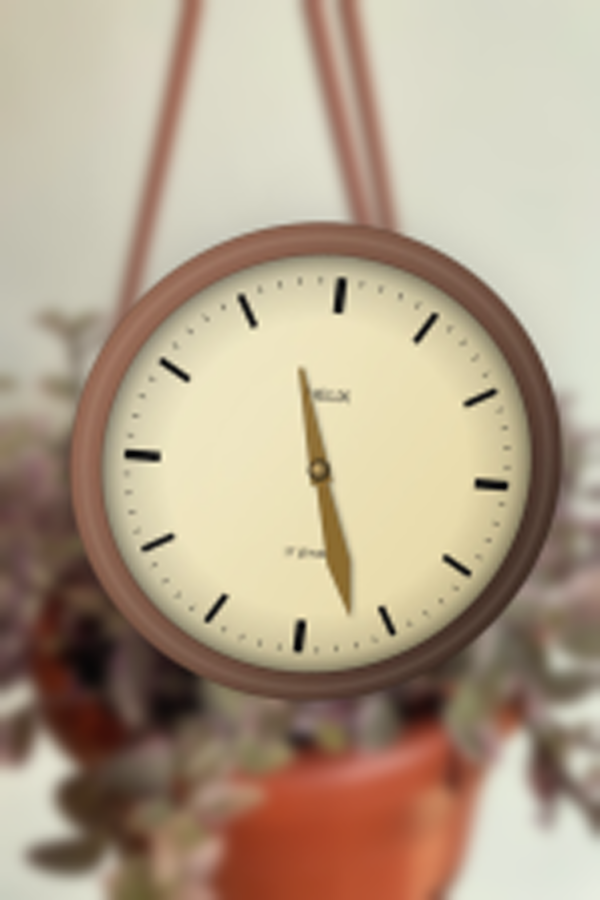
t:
11,27
